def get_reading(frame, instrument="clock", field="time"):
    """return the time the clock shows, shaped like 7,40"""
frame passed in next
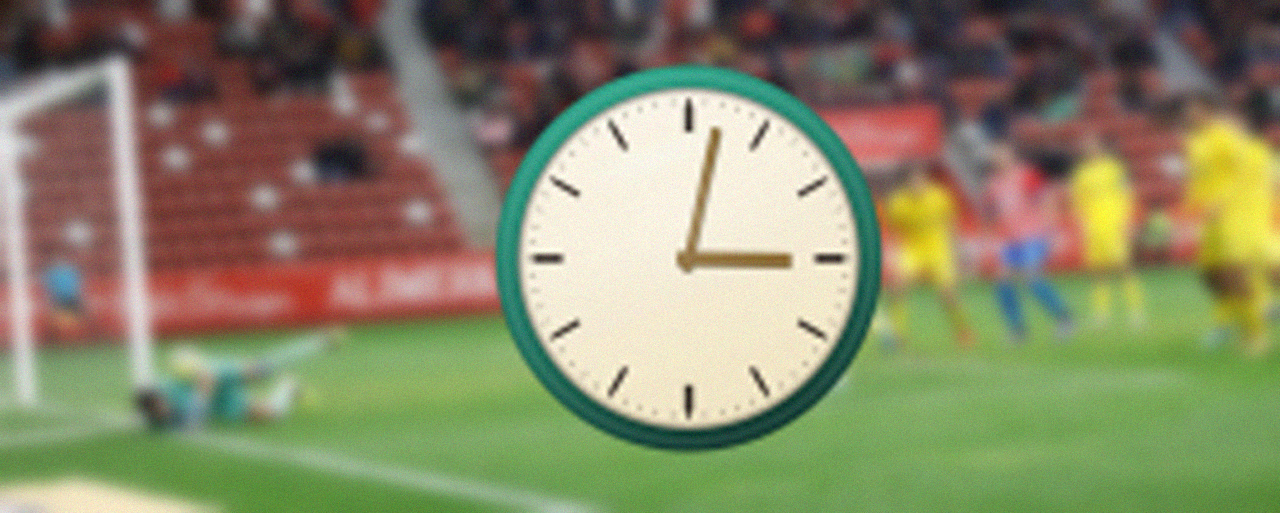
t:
3,02
